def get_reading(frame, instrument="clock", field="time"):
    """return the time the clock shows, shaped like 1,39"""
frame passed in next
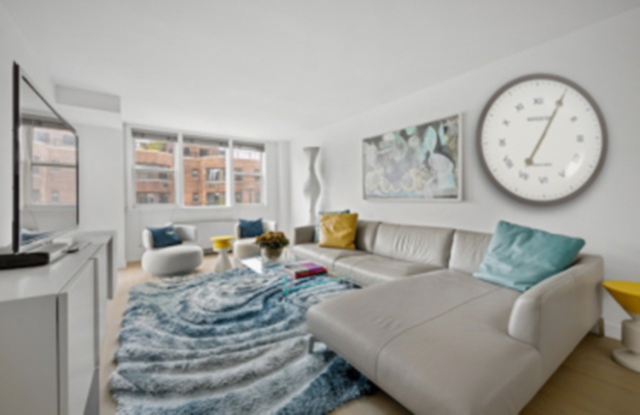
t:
7,05
